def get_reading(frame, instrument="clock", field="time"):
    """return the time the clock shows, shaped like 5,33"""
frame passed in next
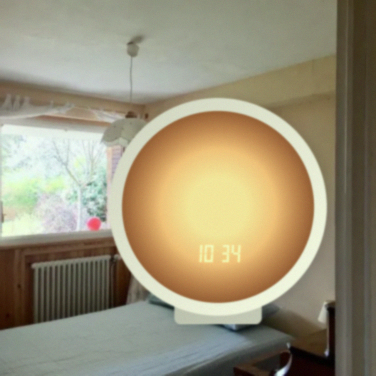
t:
10,34
